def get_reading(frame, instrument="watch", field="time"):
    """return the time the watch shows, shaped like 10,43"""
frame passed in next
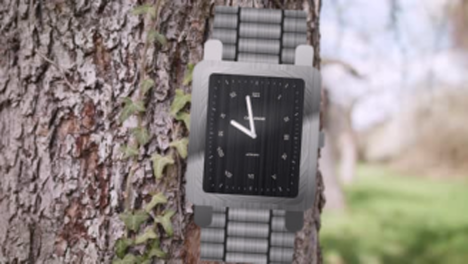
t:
9,58
